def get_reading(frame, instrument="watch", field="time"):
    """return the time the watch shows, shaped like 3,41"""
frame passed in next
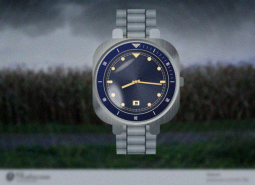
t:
8,16
